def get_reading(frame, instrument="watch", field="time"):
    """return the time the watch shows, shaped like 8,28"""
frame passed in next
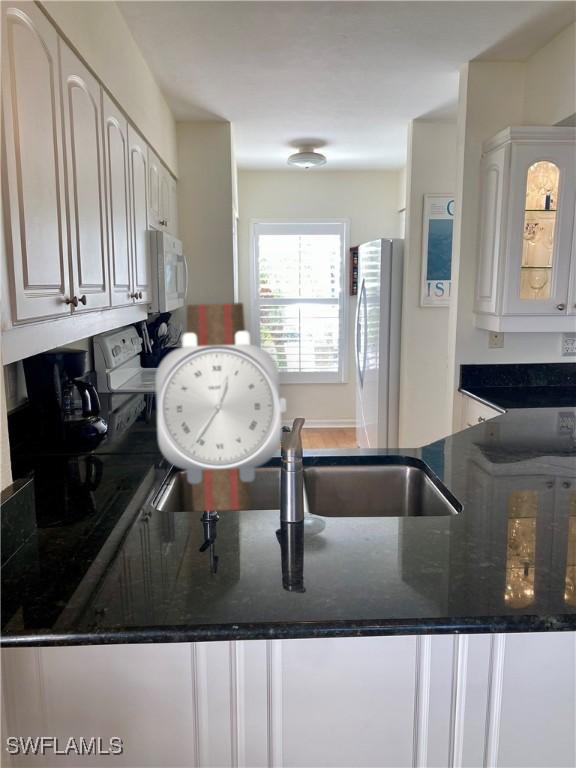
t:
12,36
